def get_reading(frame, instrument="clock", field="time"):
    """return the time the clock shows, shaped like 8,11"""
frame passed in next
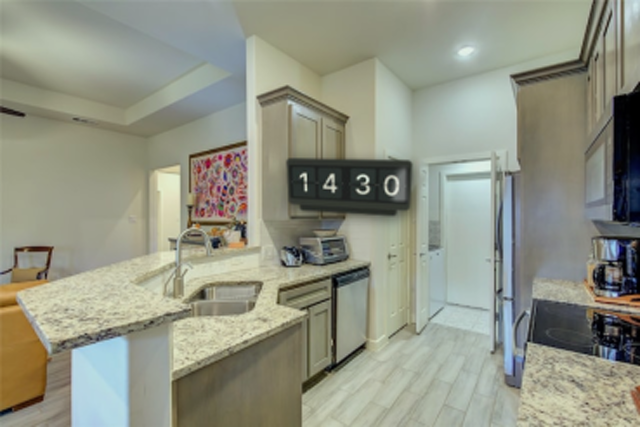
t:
14,30
